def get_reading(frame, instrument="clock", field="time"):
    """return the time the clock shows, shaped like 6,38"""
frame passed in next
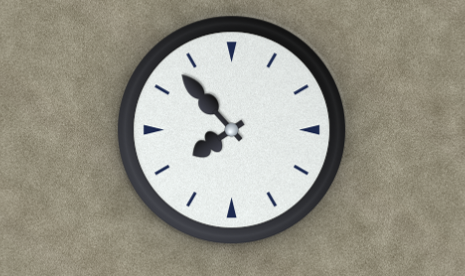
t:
7,53
